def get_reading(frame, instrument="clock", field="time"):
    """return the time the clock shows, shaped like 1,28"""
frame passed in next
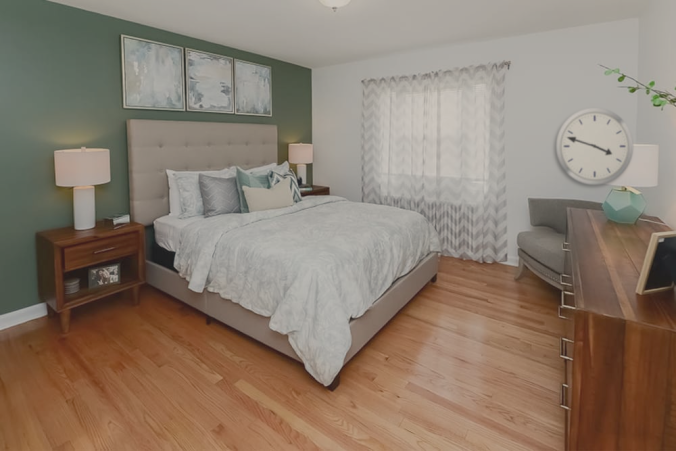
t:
3,48
